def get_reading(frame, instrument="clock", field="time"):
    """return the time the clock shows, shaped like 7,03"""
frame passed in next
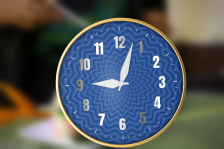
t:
9,03
